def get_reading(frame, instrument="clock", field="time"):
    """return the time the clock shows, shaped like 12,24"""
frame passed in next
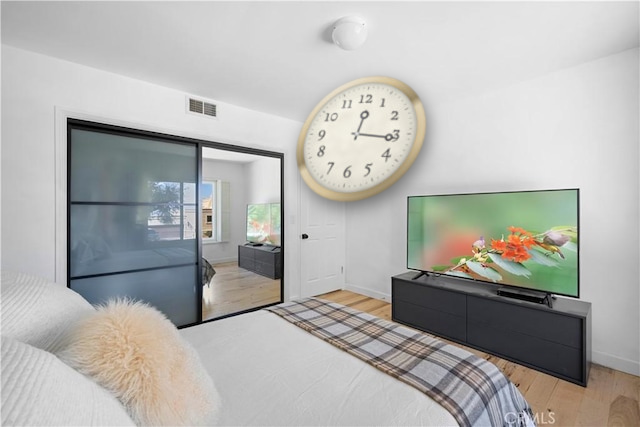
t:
12,16
